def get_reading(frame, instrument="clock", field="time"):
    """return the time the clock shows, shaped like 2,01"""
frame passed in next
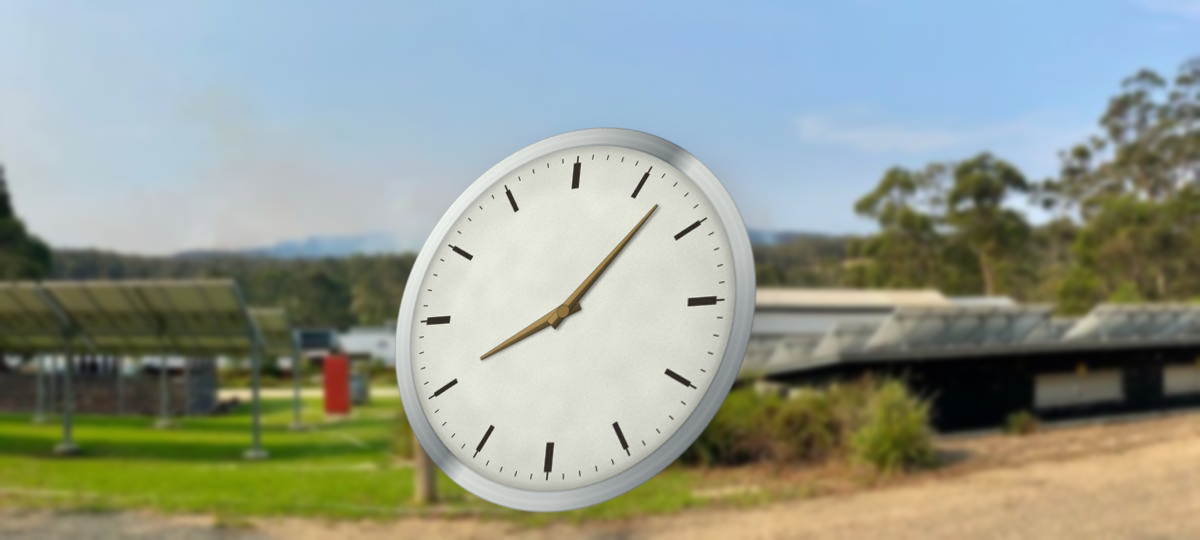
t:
8,07
